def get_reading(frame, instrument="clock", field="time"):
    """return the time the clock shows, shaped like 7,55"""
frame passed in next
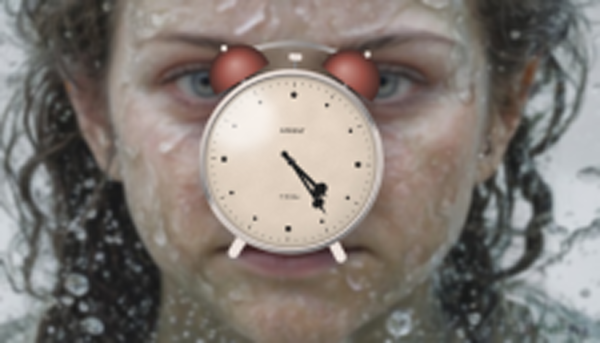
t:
4,24
